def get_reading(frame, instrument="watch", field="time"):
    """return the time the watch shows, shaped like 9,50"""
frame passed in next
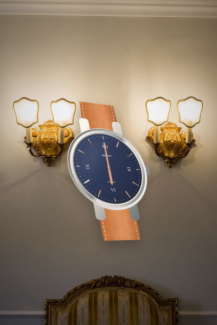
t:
6,00
